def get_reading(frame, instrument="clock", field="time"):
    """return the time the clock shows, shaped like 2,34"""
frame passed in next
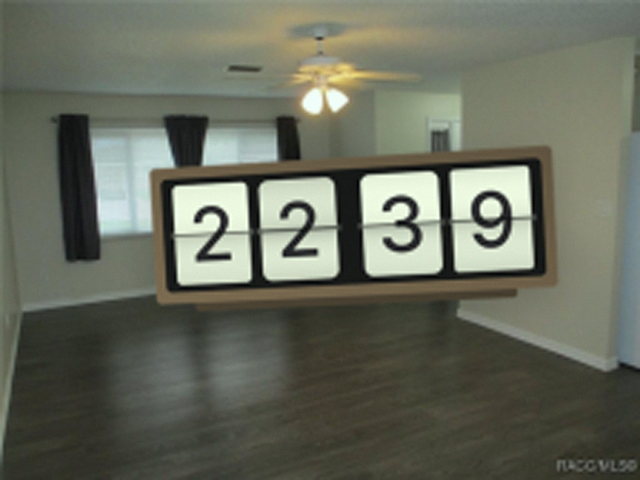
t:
22,39
